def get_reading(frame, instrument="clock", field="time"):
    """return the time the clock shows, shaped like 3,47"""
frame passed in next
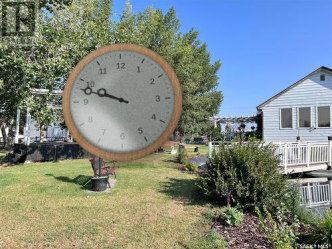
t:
9,48
